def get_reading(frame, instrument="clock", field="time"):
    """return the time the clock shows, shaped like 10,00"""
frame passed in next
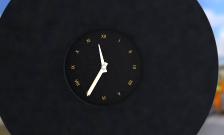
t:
11,35
